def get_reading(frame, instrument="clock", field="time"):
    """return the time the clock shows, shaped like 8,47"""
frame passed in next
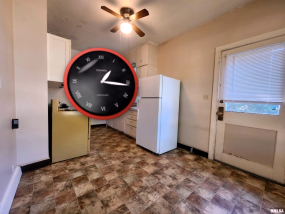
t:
1,16
